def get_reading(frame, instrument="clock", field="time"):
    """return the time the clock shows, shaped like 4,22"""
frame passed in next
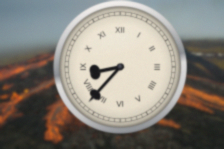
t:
8,37
